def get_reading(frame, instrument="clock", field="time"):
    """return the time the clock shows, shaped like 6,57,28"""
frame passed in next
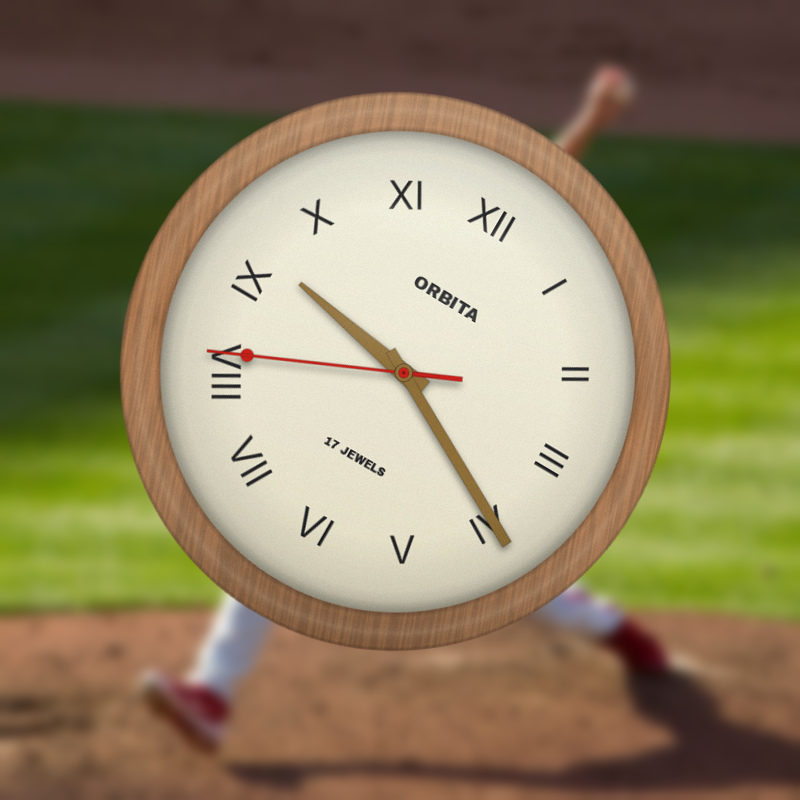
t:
9,19,41
